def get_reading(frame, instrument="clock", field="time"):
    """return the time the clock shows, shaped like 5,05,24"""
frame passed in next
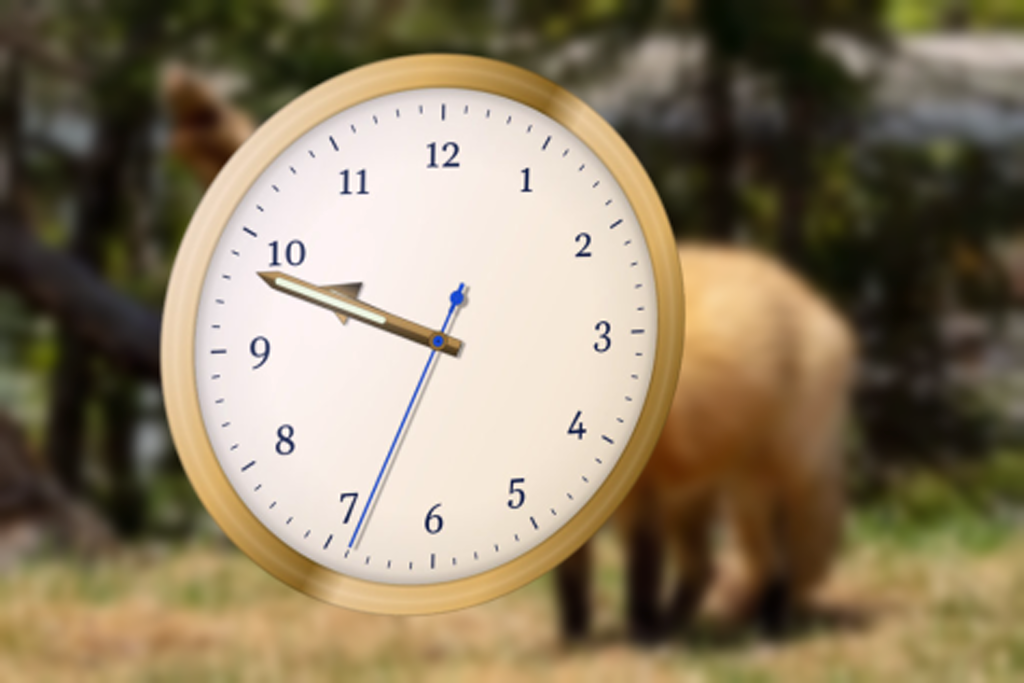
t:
9,48,34
